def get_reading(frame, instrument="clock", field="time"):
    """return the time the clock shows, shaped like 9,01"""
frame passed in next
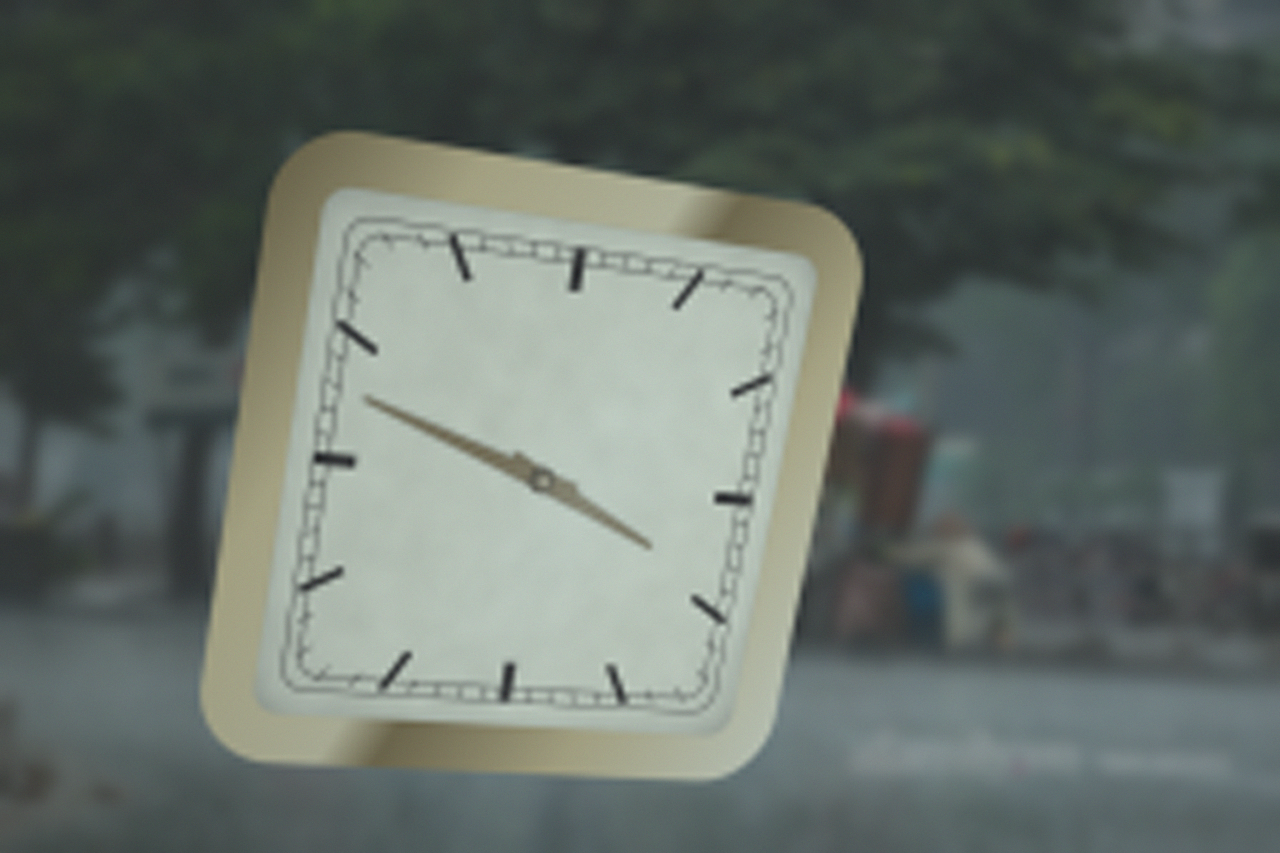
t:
3,48
